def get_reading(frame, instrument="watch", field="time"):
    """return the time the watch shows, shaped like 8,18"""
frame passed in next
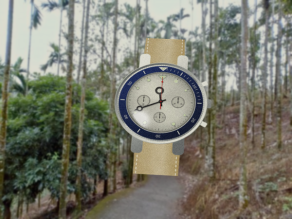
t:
11,41
